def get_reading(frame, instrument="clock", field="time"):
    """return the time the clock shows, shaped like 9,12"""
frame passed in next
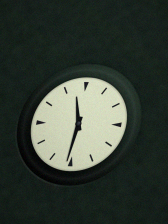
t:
11,31
